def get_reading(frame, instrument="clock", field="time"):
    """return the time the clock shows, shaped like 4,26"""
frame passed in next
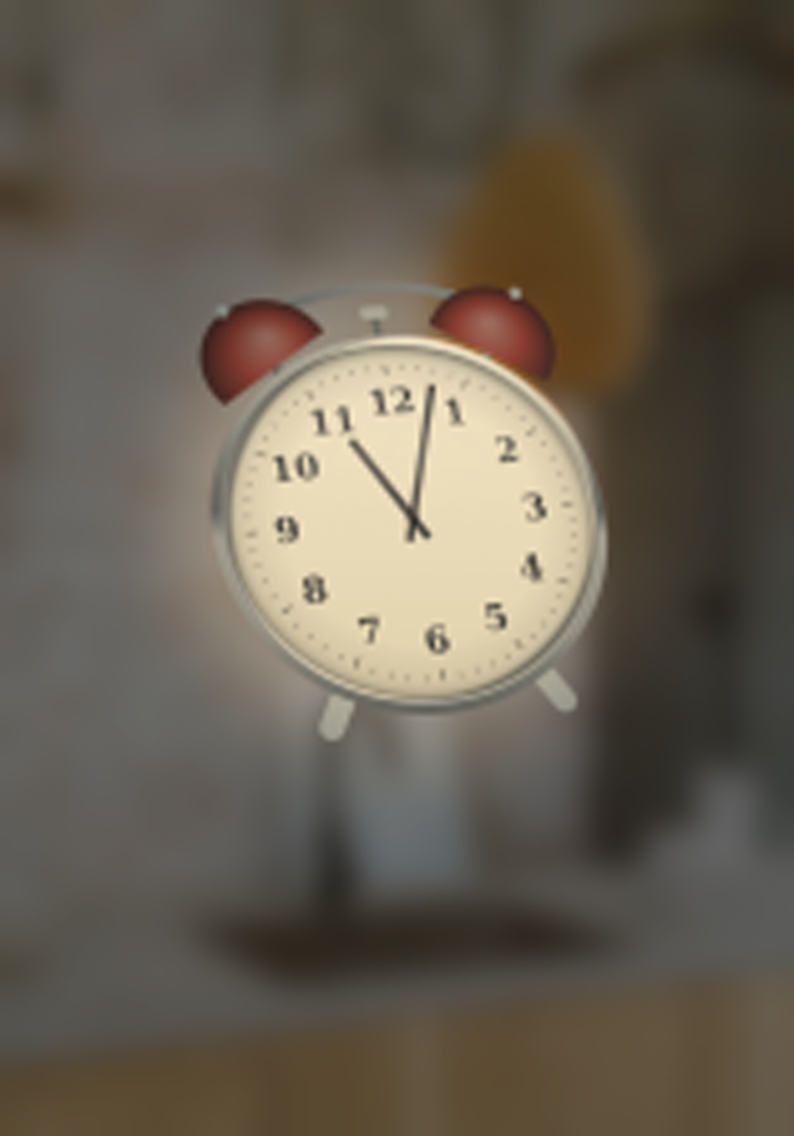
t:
11,03
